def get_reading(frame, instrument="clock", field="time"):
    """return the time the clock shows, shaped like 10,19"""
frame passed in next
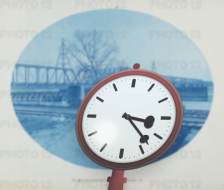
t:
3,23
